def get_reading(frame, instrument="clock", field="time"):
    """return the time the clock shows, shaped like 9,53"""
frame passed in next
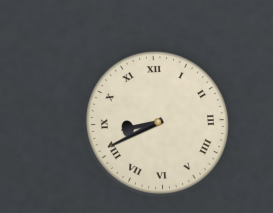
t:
8,41
